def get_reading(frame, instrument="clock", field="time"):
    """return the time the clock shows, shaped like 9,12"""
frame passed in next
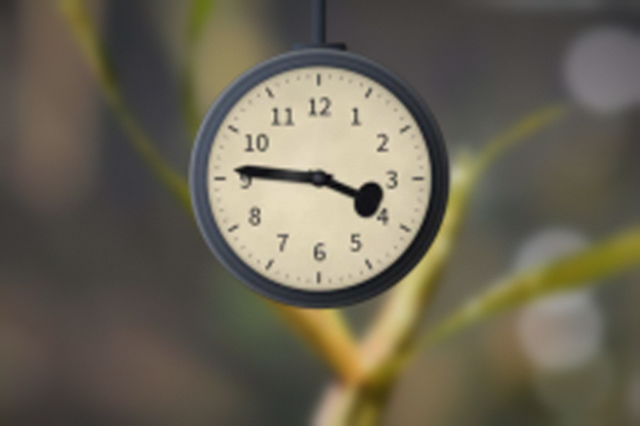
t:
3,46
